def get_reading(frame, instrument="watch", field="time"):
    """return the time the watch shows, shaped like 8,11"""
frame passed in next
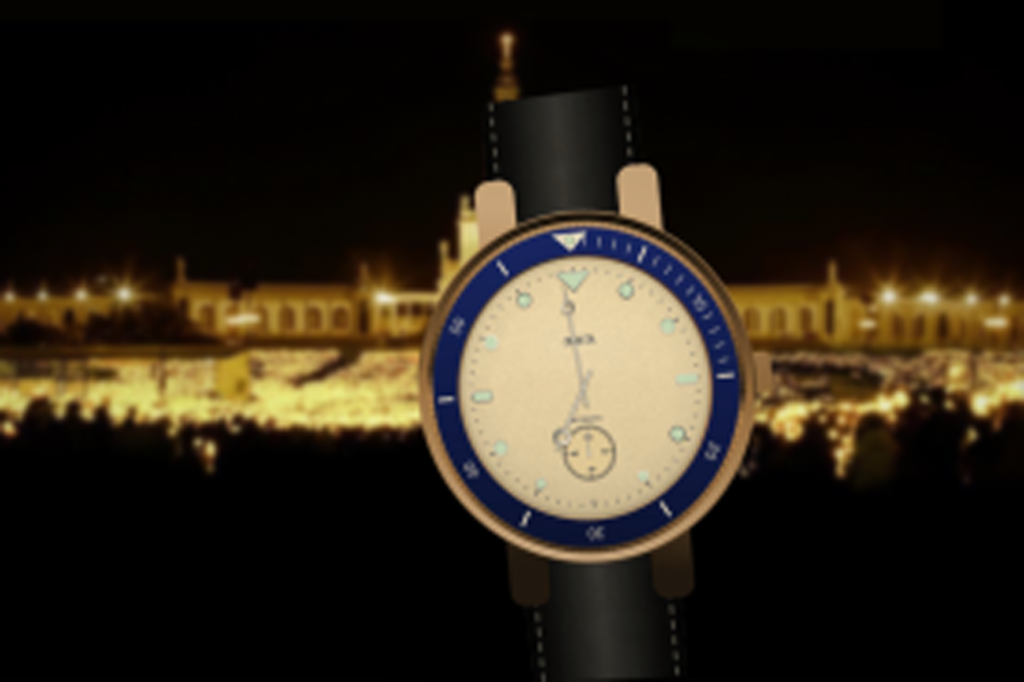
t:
6,59
